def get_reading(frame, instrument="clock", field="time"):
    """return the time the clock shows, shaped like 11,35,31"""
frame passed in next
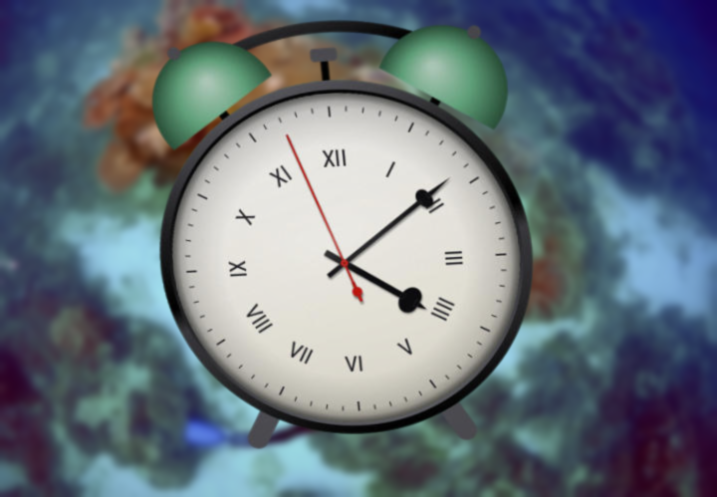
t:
4,08,57
